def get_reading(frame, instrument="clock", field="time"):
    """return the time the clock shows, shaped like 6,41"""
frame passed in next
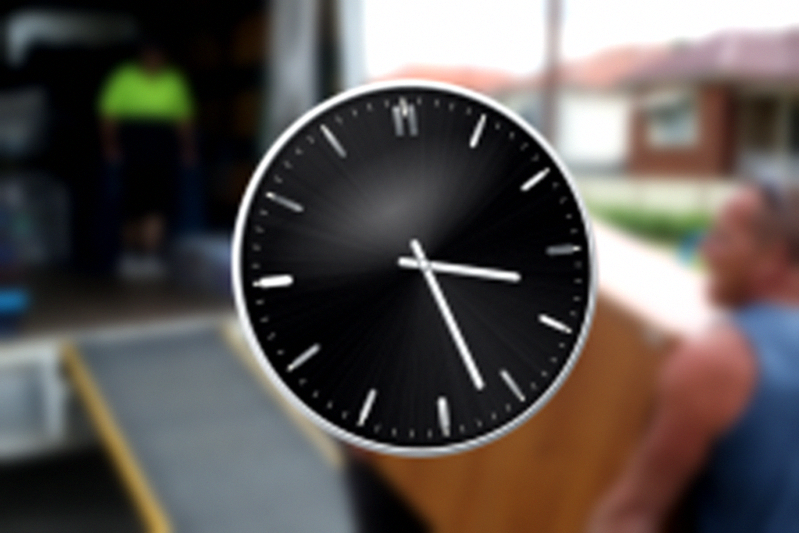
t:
3,27
